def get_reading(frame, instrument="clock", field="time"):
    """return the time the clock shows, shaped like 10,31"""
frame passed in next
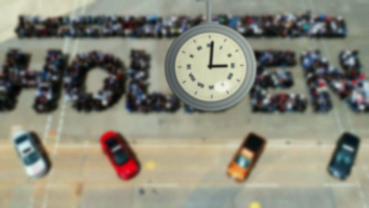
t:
3,01
